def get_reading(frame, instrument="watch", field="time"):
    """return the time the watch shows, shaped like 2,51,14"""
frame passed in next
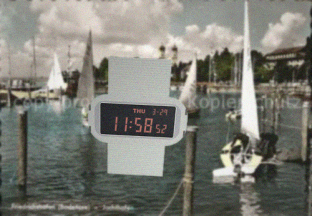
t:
11,58,52
